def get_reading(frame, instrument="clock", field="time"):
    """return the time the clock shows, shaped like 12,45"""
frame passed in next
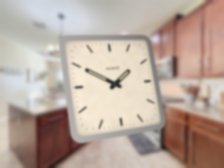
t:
1,50
